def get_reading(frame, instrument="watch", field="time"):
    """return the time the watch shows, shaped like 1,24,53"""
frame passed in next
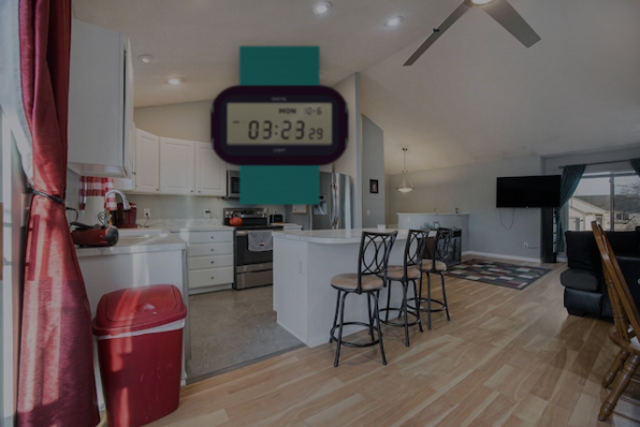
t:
3,23,29
